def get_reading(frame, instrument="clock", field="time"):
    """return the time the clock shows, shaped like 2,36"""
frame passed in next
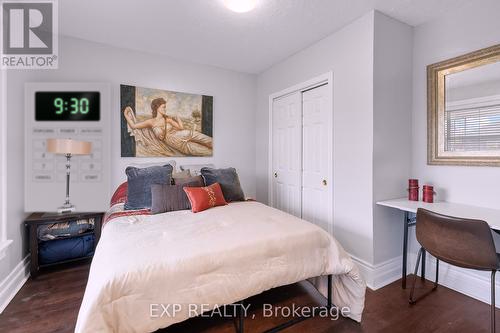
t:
9,30
